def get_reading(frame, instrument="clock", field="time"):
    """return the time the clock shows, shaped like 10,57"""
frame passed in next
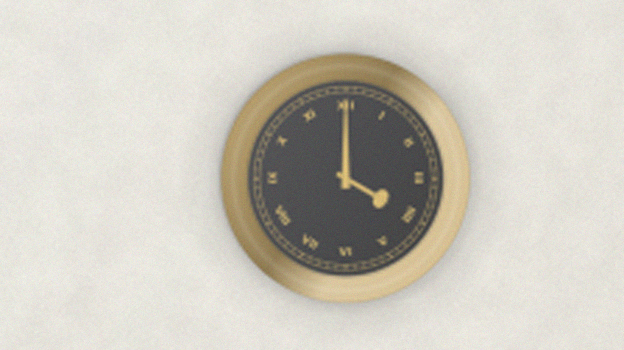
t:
4,00
